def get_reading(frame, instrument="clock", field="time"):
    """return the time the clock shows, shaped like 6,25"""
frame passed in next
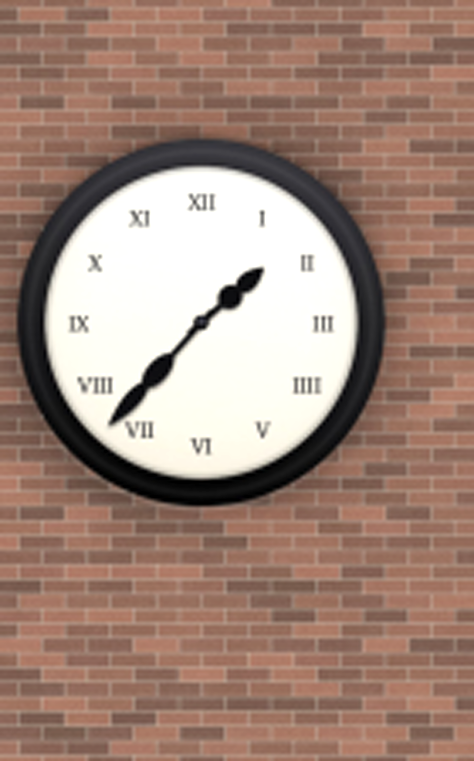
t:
1,37
